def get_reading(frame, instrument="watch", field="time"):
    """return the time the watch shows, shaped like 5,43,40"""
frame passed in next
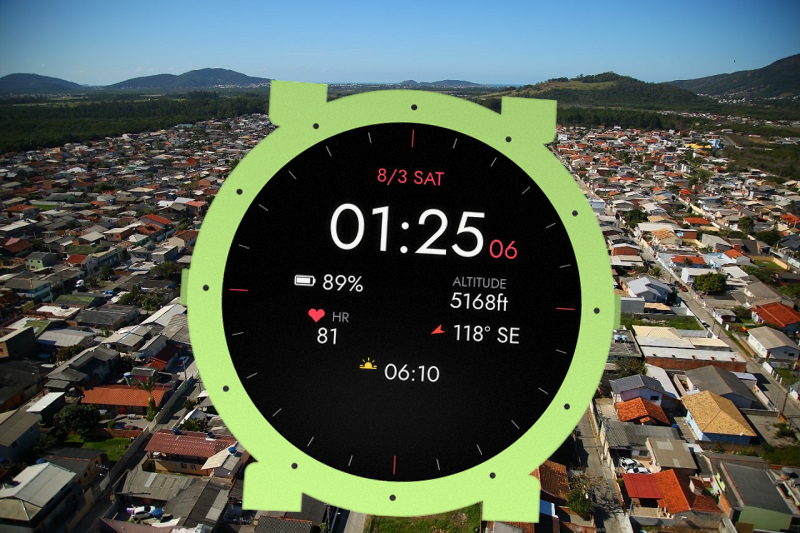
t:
1,25,06
